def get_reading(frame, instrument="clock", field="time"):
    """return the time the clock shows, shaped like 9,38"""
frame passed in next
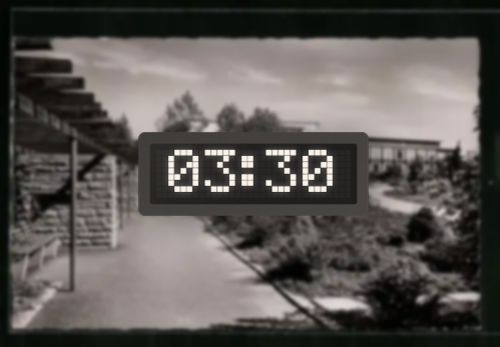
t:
3,30
